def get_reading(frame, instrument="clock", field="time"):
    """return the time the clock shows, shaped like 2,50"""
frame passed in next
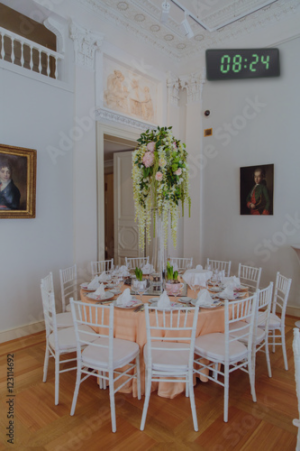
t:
8,24
